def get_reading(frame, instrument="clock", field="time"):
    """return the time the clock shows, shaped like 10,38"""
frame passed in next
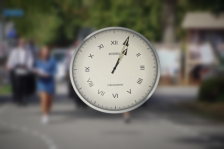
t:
1,04
